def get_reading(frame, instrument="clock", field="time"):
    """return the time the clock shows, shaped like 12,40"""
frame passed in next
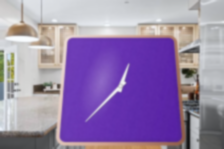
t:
12,37
